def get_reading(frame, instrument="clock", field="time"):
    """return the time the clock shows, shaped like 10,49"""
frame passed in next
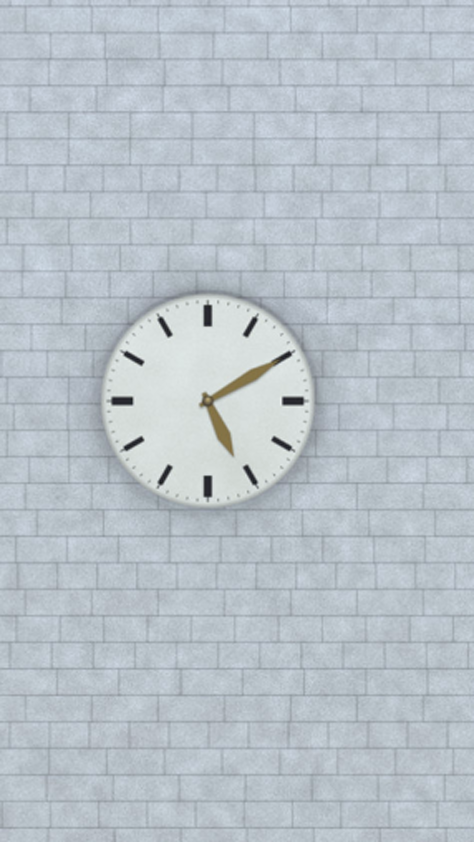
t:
5,10
